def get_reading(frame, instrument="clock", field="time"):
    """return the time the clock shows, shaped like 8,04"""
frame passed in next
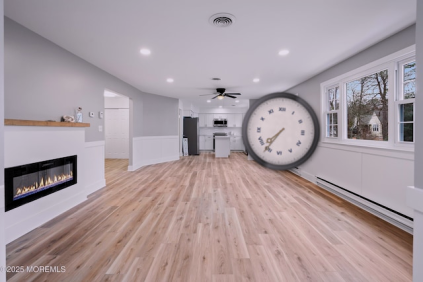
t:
7,36
